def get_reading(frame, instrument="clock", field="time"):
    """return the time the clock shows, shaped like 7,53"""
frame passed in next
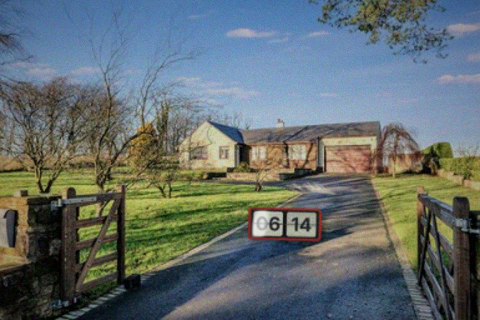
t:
6,14
